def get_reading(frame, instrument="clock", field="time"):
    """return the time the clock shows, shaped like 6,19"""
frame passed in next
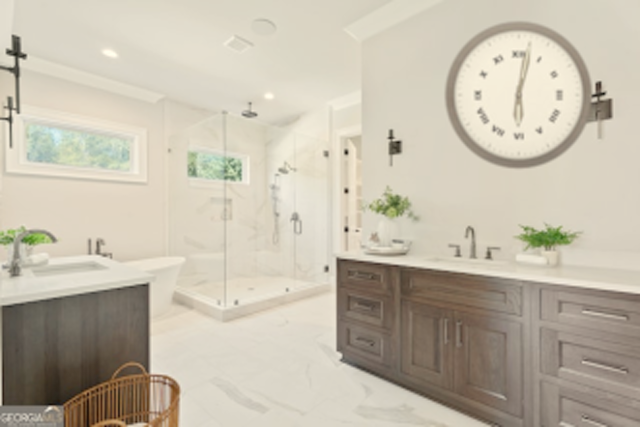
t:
6,02
